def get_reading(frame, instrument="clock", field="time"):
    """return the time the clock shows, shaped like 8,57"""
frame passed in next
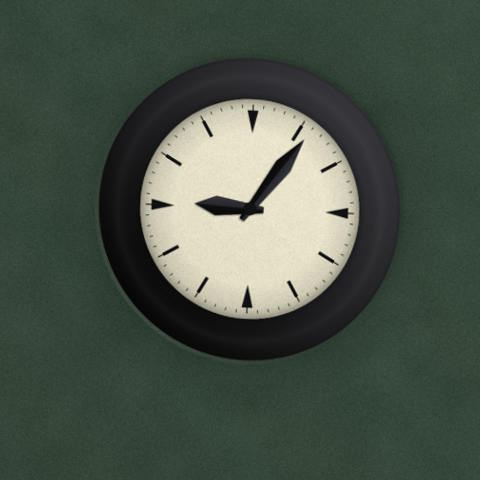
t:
9,06
